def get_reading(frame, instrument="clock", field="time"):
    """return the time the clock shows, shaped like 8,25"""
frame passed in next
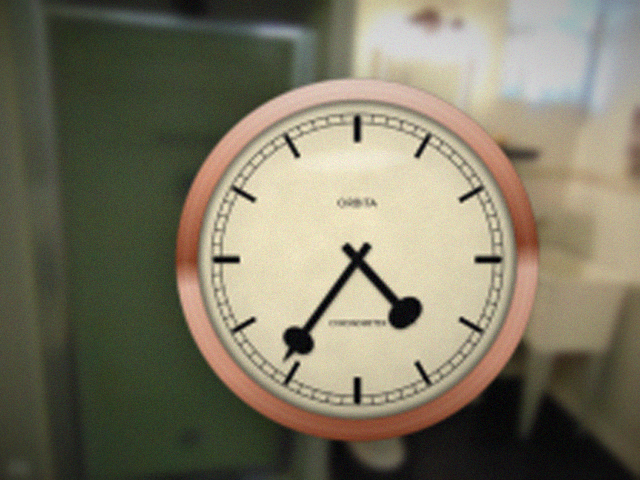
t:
4,36
